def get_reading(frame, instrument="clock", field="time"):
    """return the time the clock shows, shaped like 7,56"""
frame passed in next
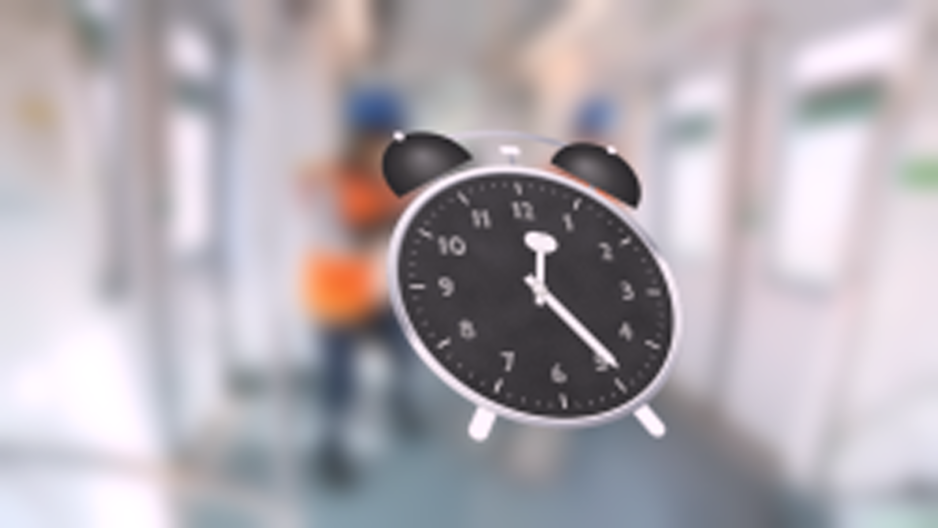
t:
12,24
